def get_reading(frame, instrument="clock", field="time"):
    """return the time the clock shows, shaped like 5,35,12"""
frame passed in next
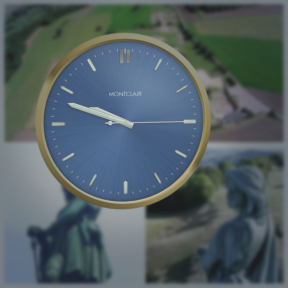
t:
9,48,15
